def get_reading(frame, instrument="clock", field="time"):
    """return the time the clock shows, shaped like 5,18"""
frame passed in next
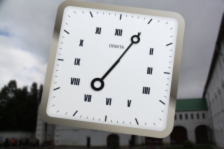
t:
7,05
